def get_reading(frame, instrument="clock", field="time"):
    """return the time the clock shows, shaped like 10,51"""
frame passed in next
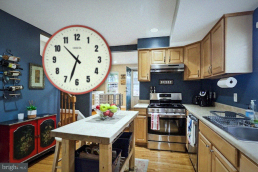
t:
10,33
